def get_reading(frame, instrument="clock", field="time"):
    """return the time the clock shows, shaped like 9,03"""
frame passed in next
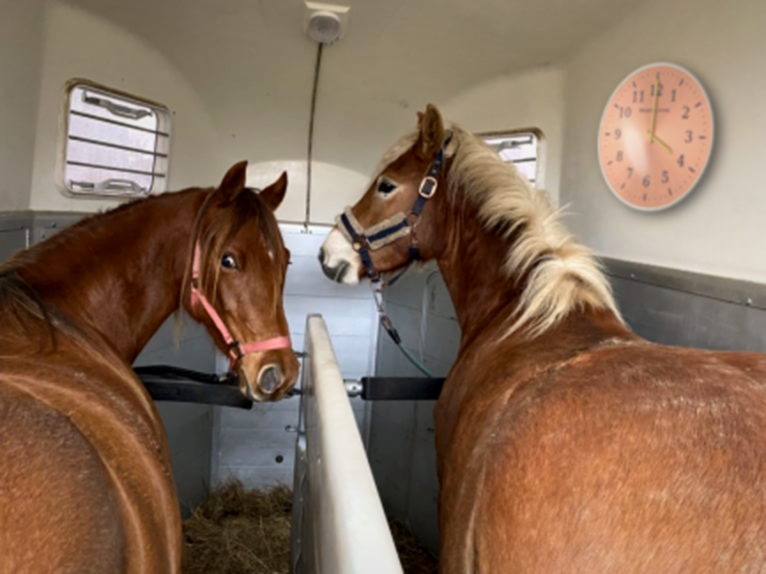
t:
4,00
